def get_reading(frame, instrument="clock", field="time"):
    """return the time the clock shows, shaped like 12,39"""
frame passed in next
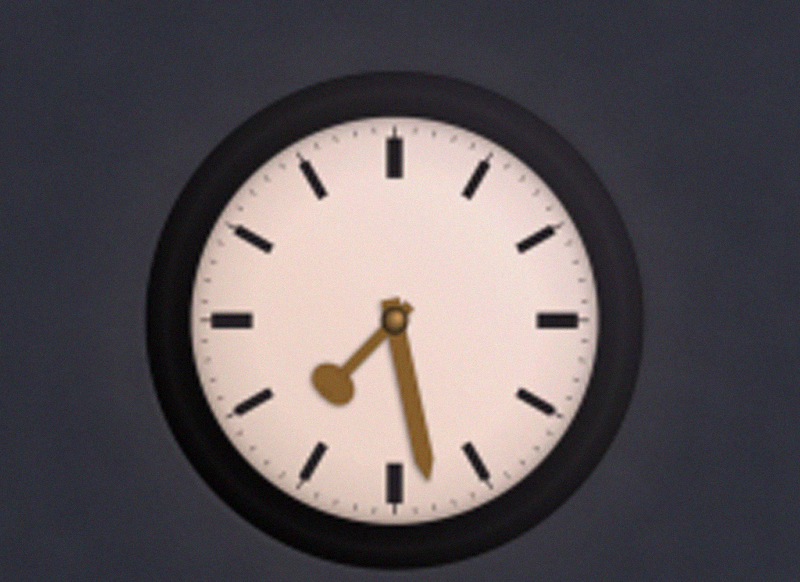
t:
7,28
